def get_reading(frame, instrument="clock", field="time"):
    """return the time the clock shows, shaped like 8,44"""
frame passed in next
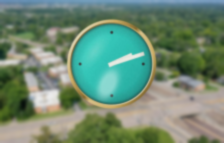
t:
2,12
